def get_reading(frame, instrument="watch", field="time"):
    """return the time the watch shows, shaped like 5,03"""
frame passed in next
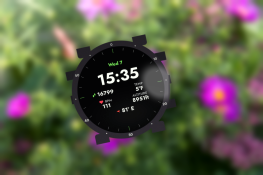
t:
15,35
